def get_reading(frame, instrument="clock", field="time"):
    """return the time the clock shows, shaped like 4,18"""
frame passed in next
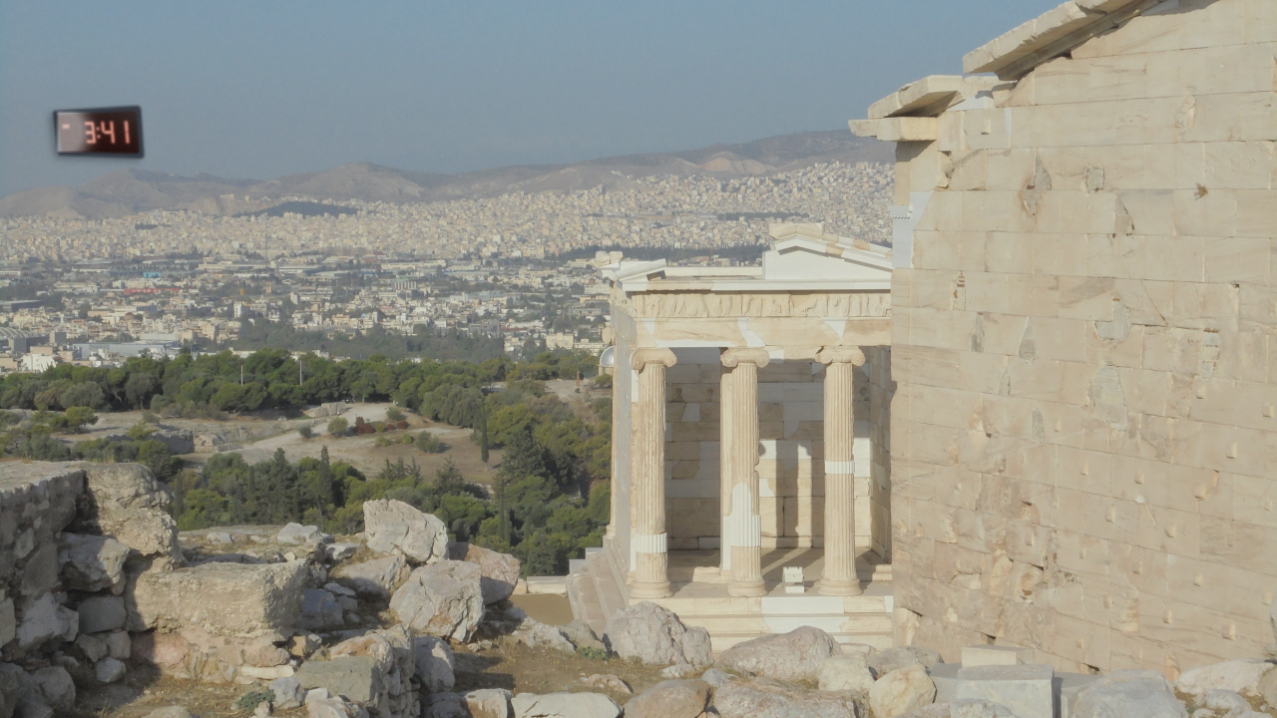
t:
3,41
